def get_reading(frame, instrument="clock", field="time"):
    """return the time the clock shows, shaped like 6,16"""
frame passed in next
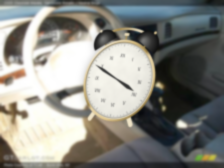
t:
3,49
